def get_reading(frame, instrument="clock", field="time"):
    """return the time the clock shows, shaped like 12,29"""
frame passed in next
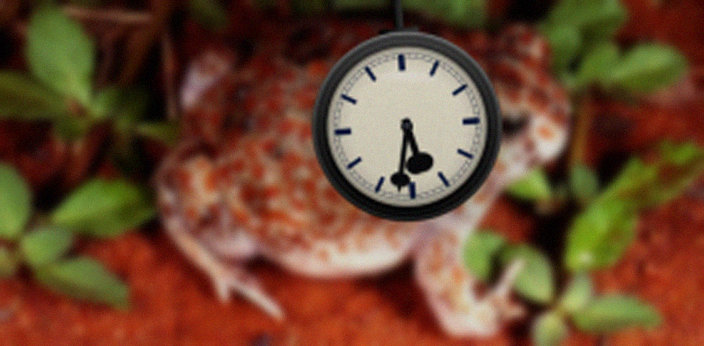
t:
5,32
